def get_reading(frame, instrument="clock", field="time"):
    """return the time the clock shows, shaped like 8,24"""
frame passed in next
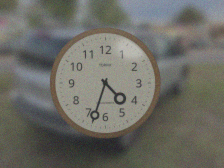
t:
4,33
